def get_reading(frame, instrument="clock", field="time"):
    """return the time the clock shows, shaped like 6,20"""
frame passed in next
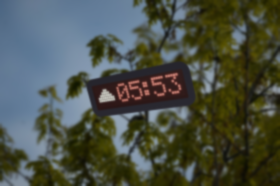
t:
5,53
